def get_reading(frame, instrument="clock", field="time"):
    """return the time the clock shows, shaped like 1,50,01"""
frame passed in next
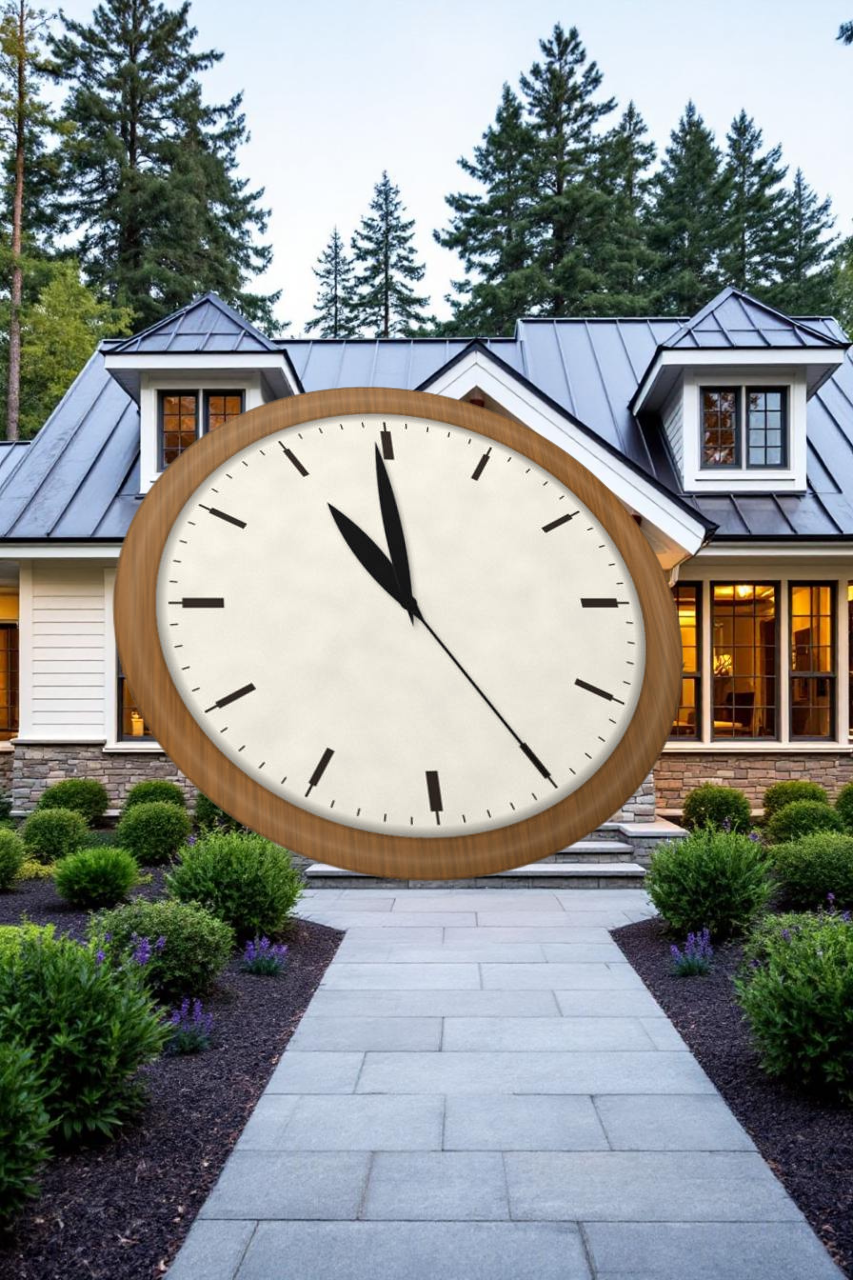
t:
10,59,25
